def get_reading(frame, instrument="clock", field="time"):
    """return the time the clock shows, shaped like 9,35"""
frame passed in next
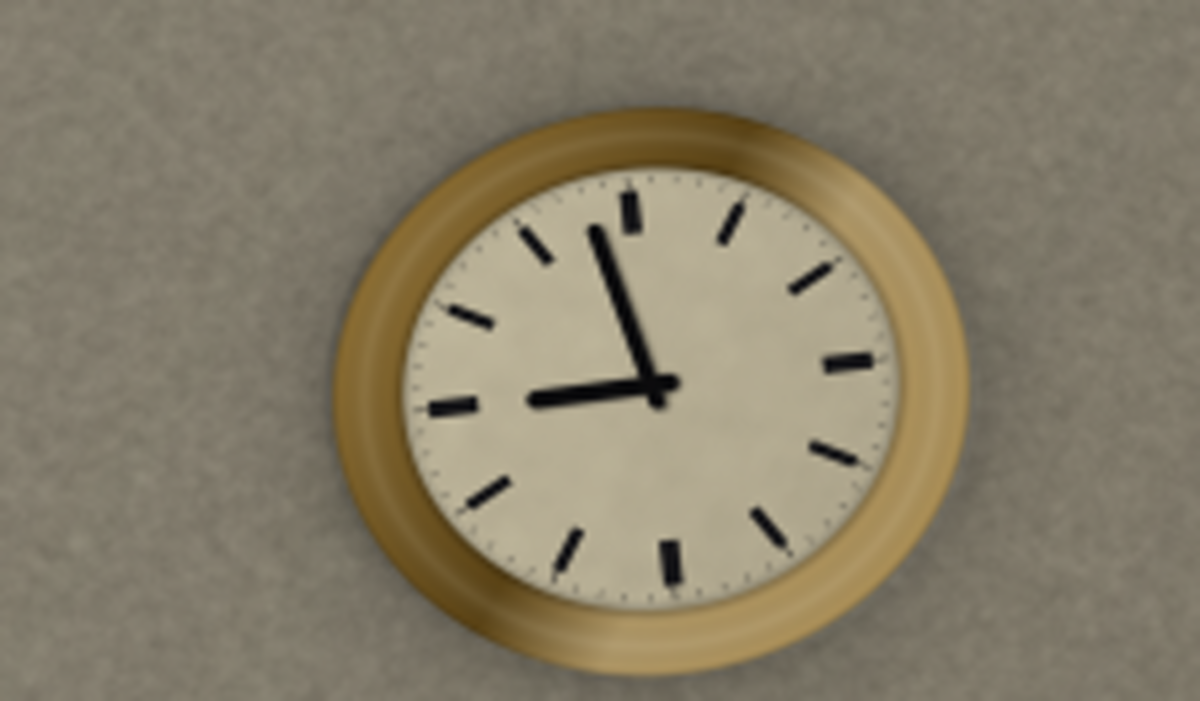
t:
8,58
